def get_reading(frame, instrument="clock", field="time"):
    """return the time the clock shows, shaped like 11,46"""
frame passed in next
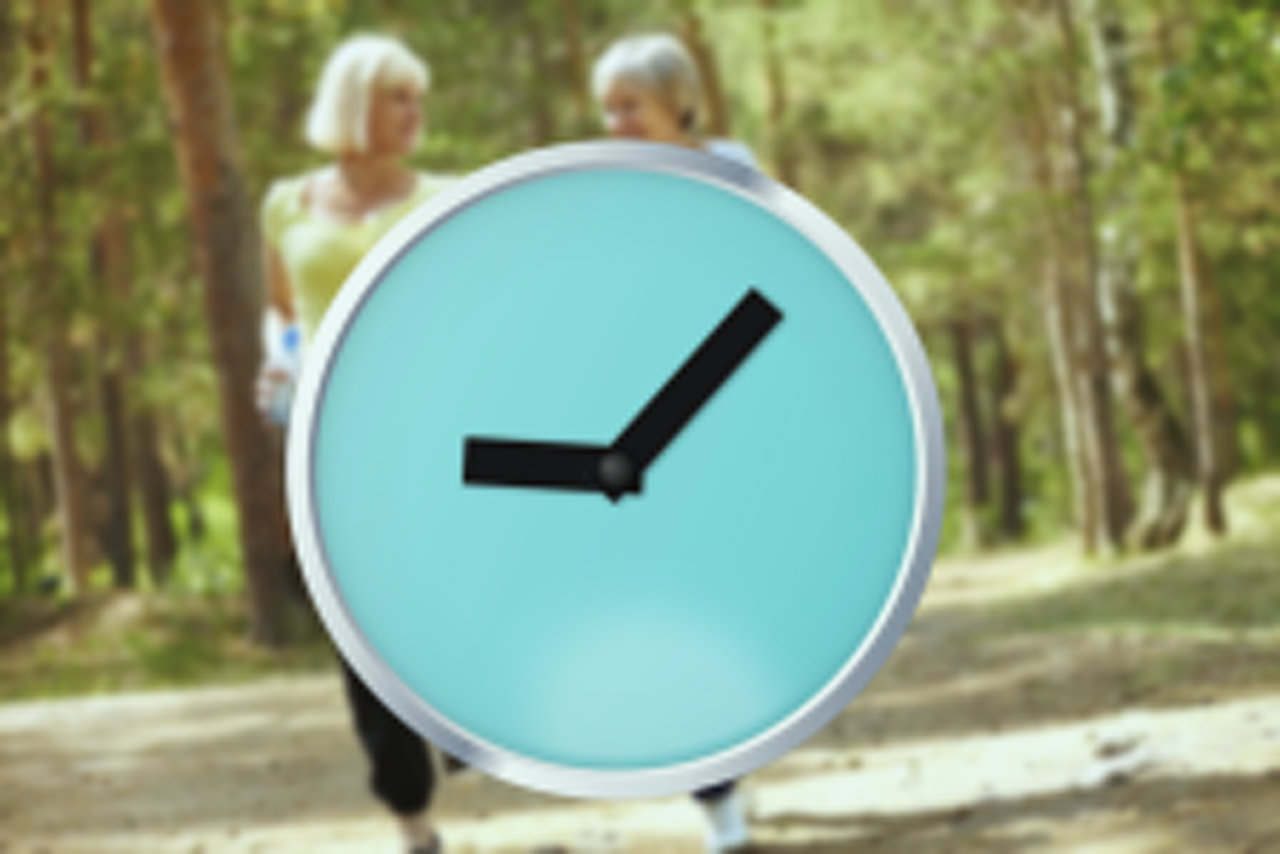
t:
9,07
